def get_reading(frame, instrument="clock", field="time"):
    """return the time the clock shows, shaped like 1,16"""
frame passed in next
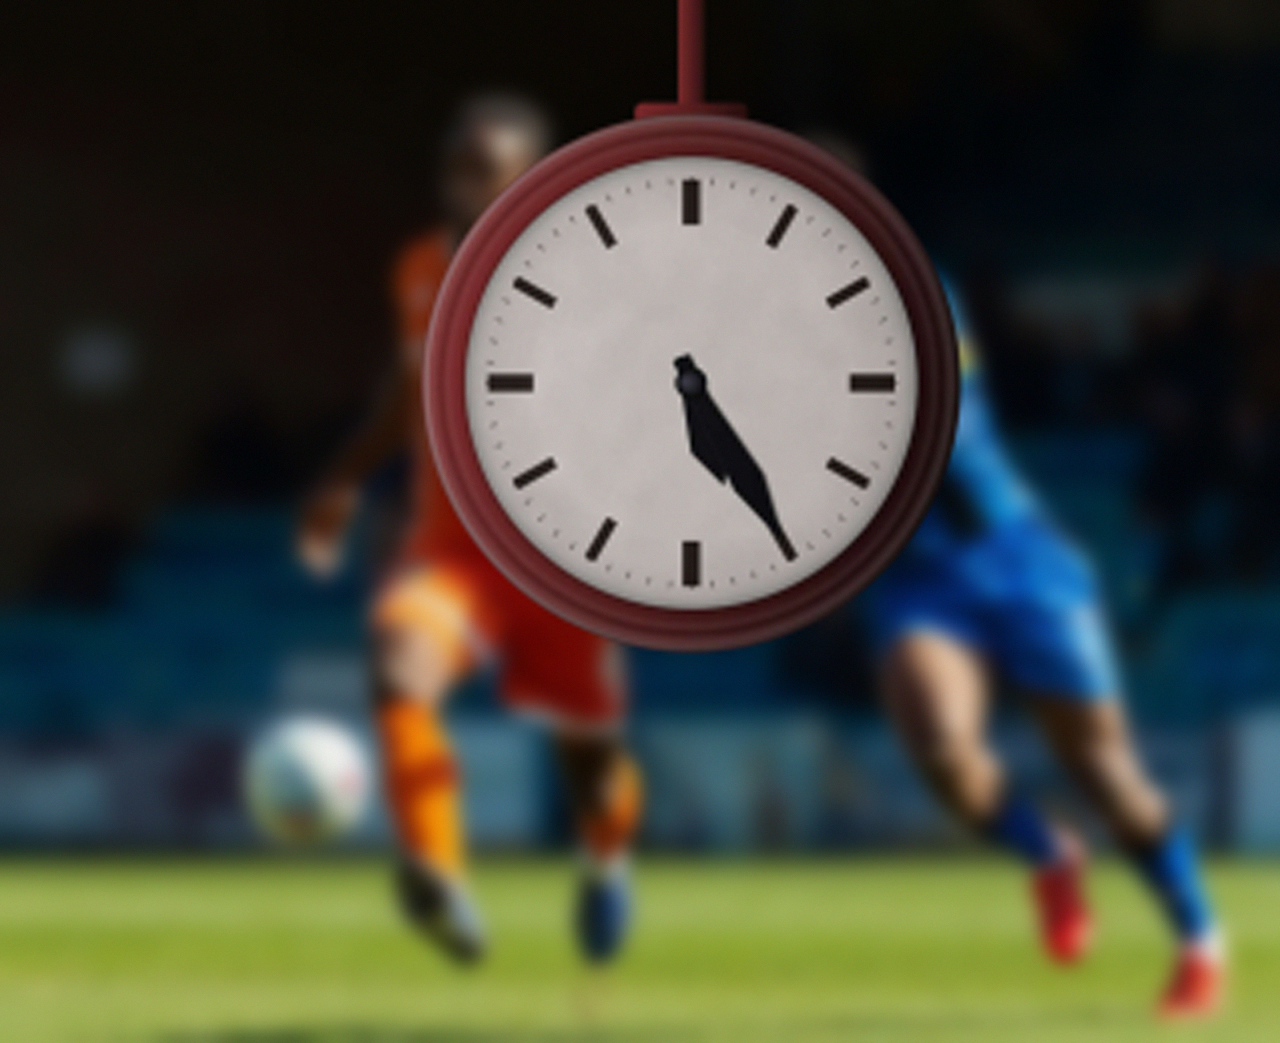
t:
5,25
